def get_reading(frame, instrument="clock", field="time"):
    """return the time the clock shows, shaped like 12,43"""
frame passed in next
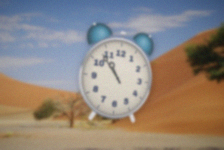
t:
10,53
